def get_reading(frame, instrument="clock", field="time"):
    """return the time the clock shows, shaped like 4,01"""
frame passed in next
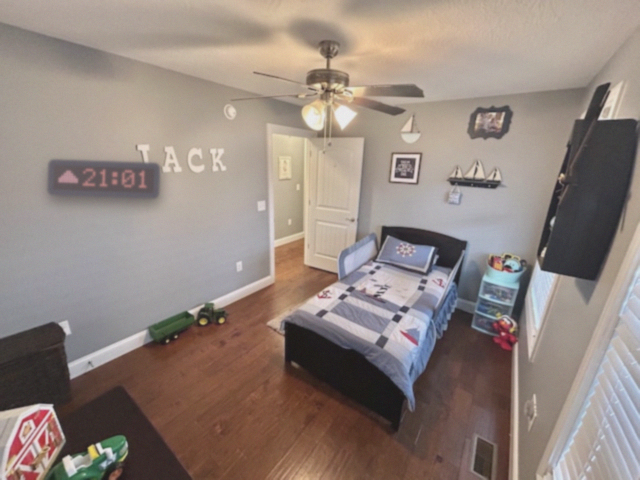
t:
21,01
